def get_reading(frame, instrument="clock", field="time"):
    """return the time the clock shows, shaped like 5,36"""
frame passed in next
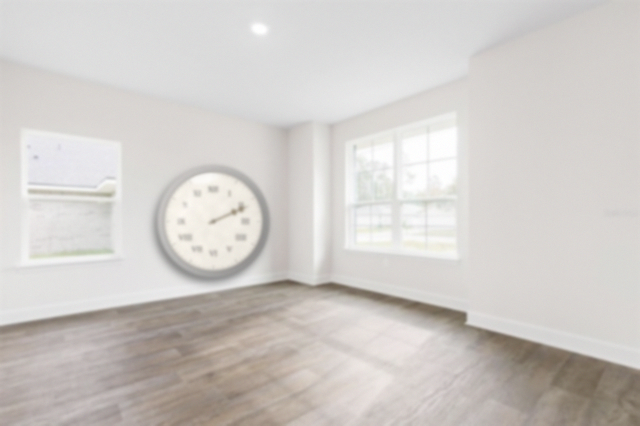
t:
2,11
